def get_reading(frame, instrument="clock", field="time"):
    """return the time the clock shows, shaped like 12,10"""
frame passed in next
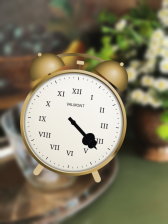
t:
4,22
